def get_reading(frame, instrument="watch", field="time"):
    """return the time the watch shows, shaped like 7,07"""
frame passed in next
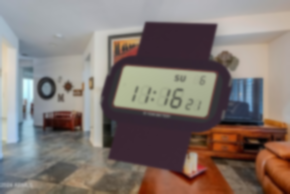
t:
11,16
